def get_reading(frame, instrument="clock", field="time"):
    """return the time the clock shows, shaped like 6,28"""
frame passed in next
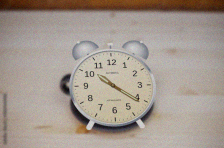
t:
10,21
